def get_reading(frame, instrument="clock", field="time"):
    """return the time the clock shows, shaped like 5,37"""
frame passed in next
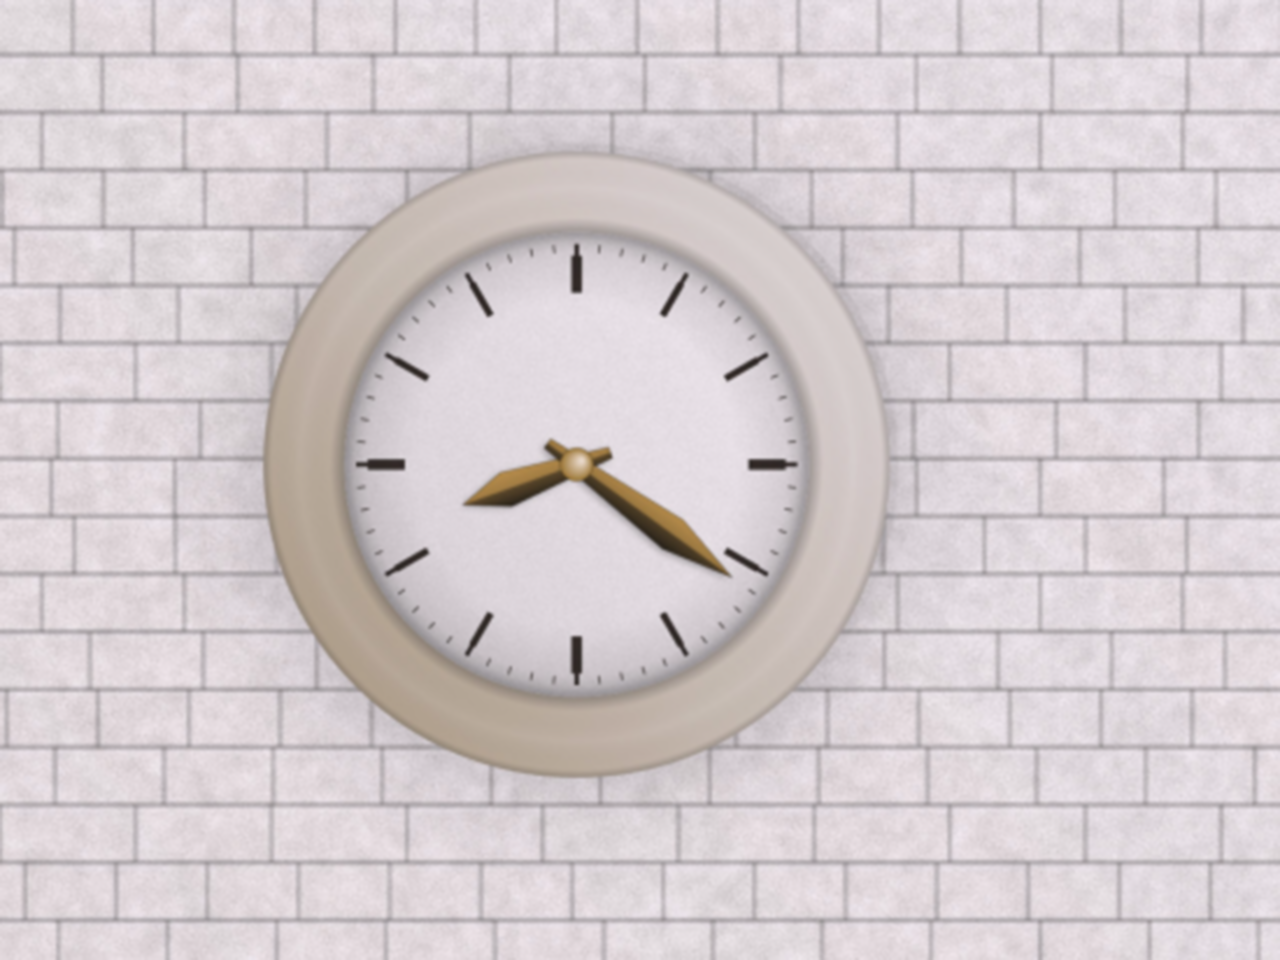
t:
8,21
